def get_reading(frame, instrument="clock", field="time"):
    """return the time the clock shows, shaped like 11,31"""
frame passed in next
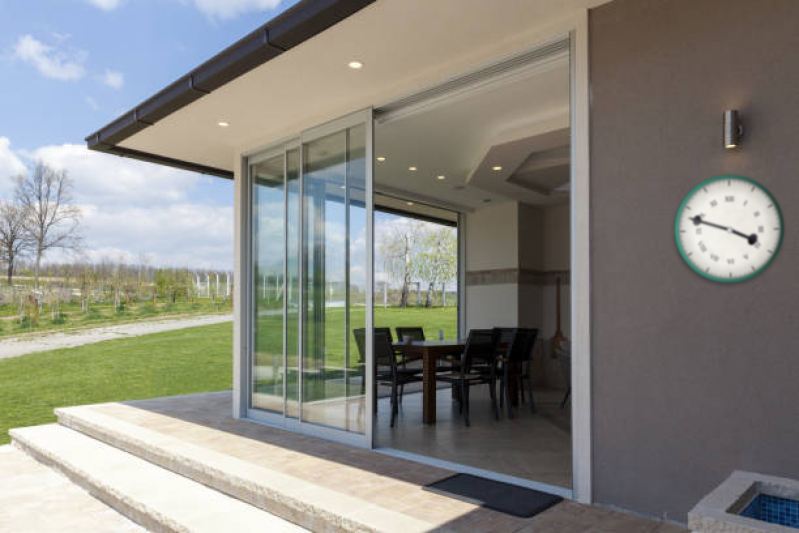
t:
3,48
